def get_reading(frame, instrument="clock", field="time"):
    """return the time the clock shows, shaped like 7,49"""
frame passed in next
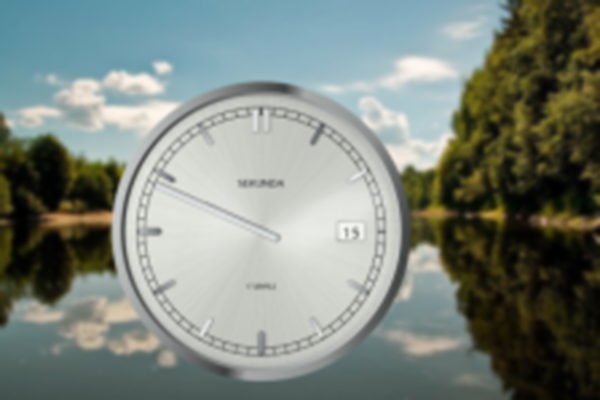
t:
9,49
